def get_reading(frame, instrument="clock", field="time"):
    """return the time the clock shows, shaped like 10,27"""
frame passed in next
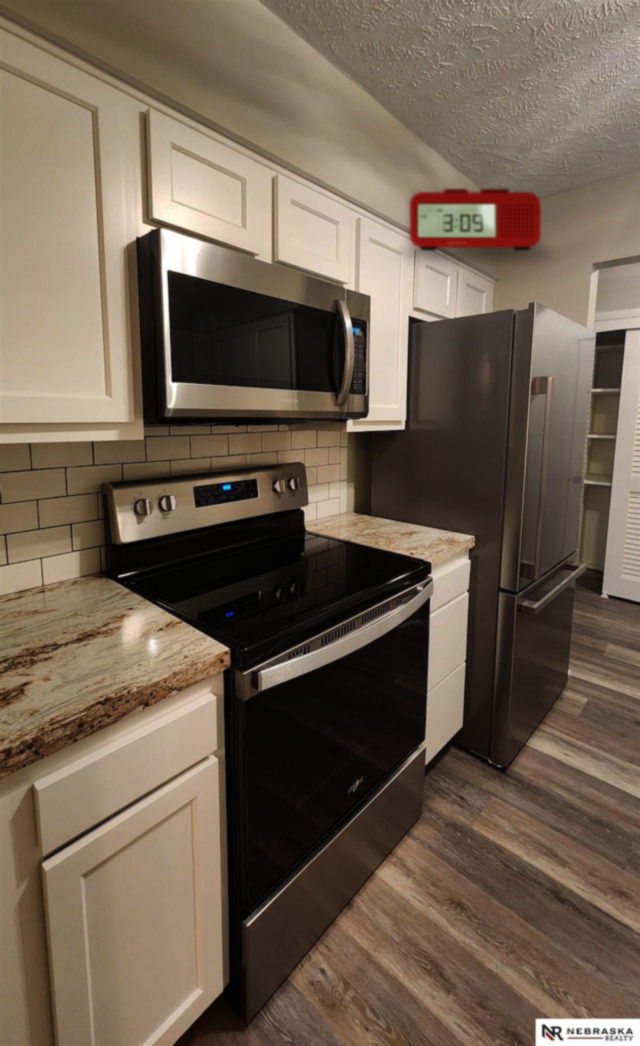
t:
3,09
